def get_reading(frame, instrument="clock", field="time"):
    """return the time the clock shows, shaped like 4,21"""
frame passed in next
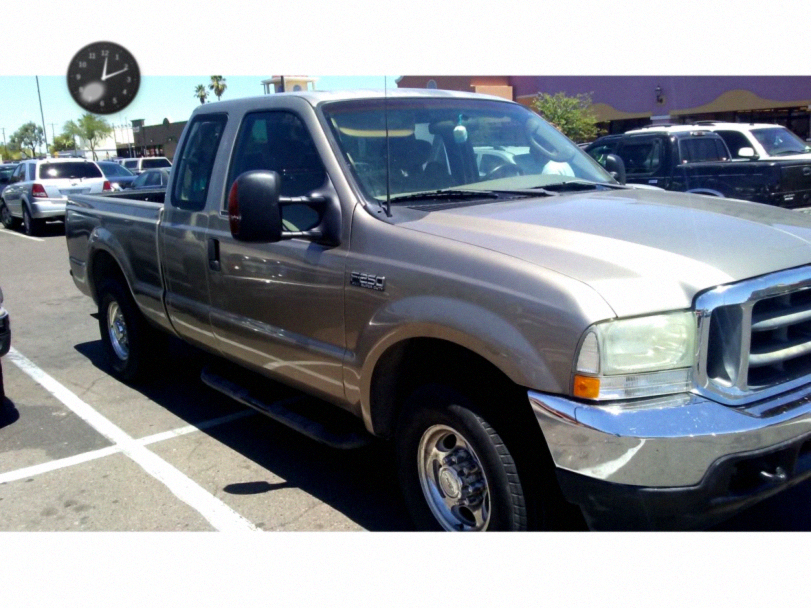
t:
12,11
